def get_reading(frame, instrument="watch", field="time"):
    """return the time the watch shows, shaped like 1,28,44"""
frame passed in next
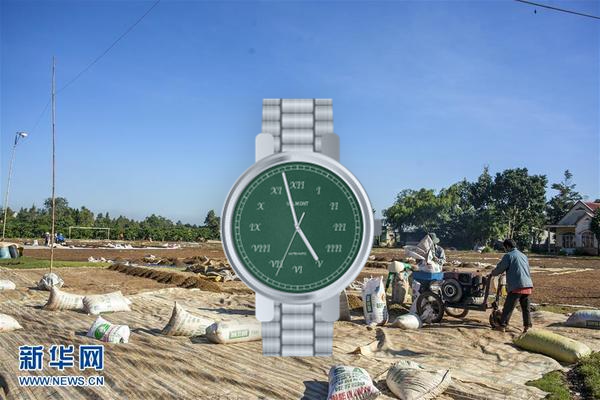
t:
4,57,34
